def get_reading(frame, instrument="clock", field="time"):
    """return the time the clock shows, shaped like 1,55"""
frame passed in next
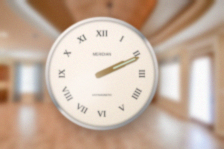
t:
2,11
